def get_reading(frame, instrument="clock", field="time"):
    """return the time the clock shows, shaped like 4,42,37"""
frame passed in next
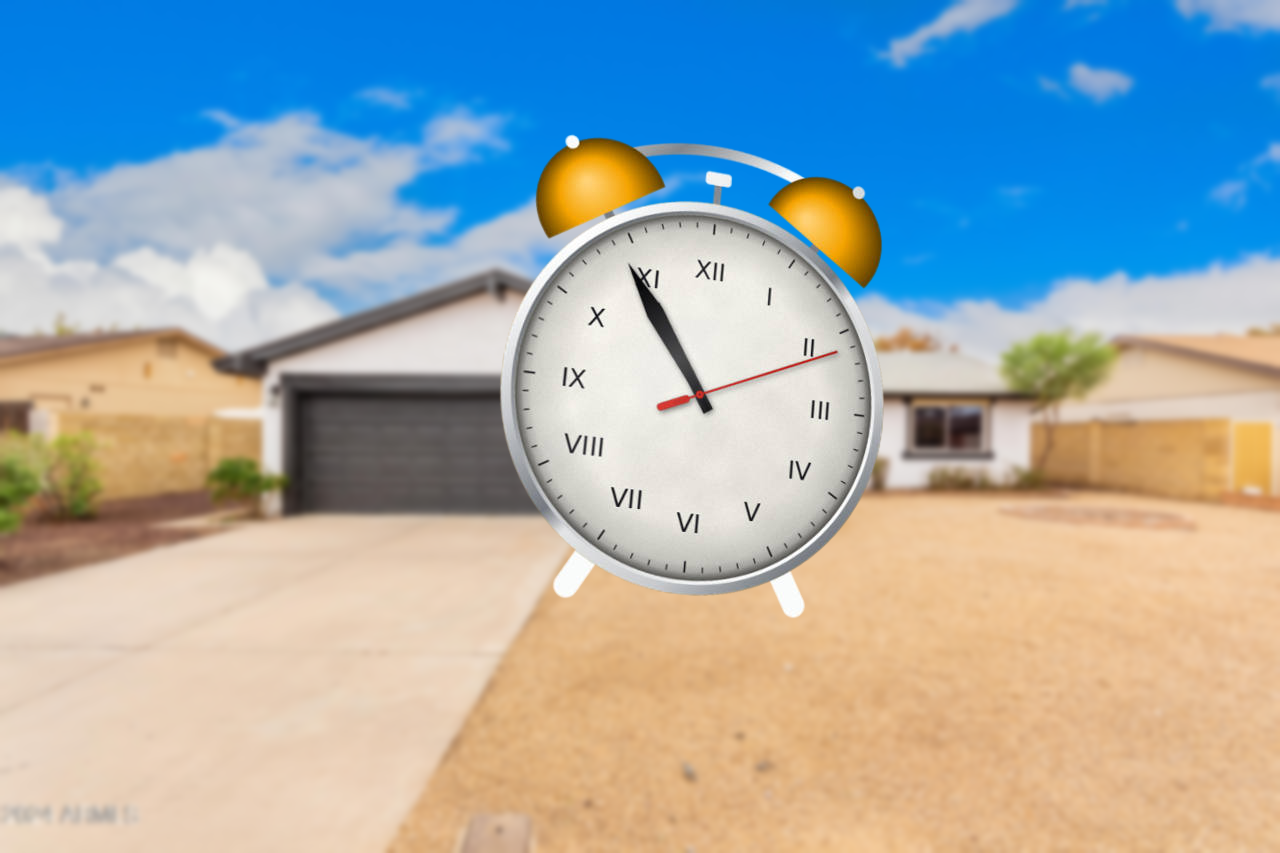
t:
10,54,11
